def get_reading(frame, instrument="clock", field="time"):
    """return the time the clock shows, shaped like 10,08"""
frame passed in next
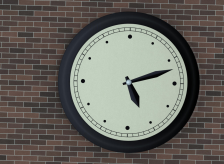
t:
5,12
